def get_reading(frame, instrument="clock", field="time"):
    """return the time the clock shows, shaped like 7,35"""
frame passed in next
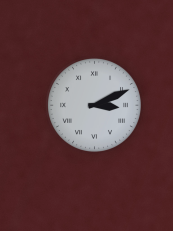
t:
3,11
